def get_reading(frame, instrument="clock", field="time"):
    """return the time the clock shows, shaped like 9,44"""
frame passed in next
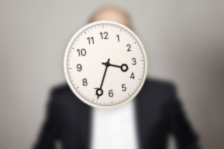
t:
3,34
